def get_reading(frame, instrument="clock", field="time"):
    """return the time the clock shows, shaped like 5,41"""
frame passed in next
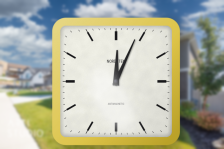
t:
12,04
